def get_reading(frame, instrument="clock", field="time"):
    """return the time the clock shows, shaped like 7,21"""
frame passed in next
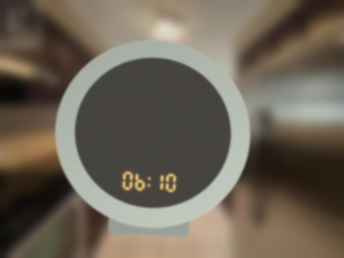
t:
6,10
